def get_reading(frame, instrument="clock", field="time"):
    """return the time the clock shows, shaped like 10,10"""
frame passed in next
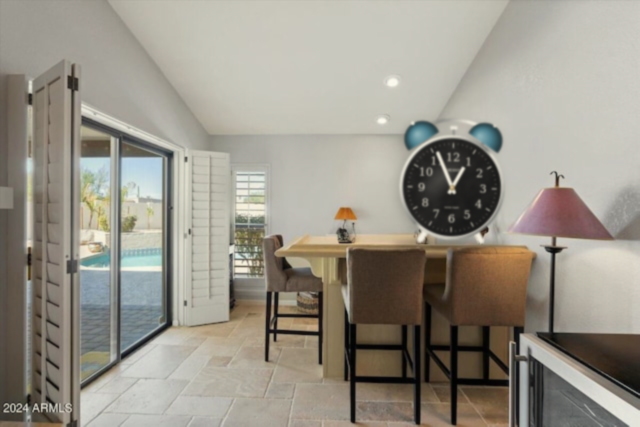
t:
12,56
